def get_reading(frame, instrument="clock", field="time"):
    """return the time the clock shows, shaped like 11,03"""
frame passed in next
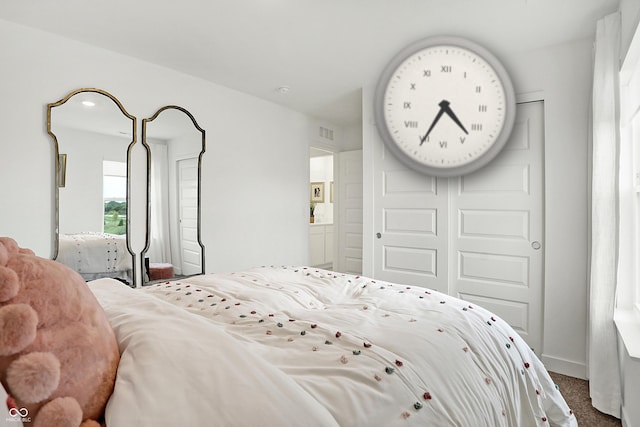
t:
4,35
